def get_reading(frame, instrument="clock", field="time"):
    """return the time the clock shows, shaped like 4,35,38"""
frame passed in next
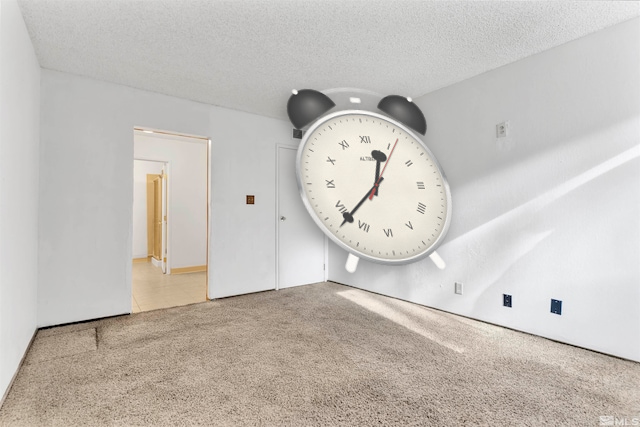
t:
12,38,06
